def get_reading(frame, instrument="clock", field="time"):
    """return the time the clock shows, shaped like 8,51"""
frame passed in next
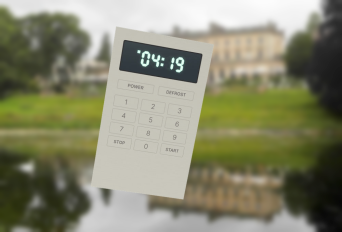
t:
4,19
